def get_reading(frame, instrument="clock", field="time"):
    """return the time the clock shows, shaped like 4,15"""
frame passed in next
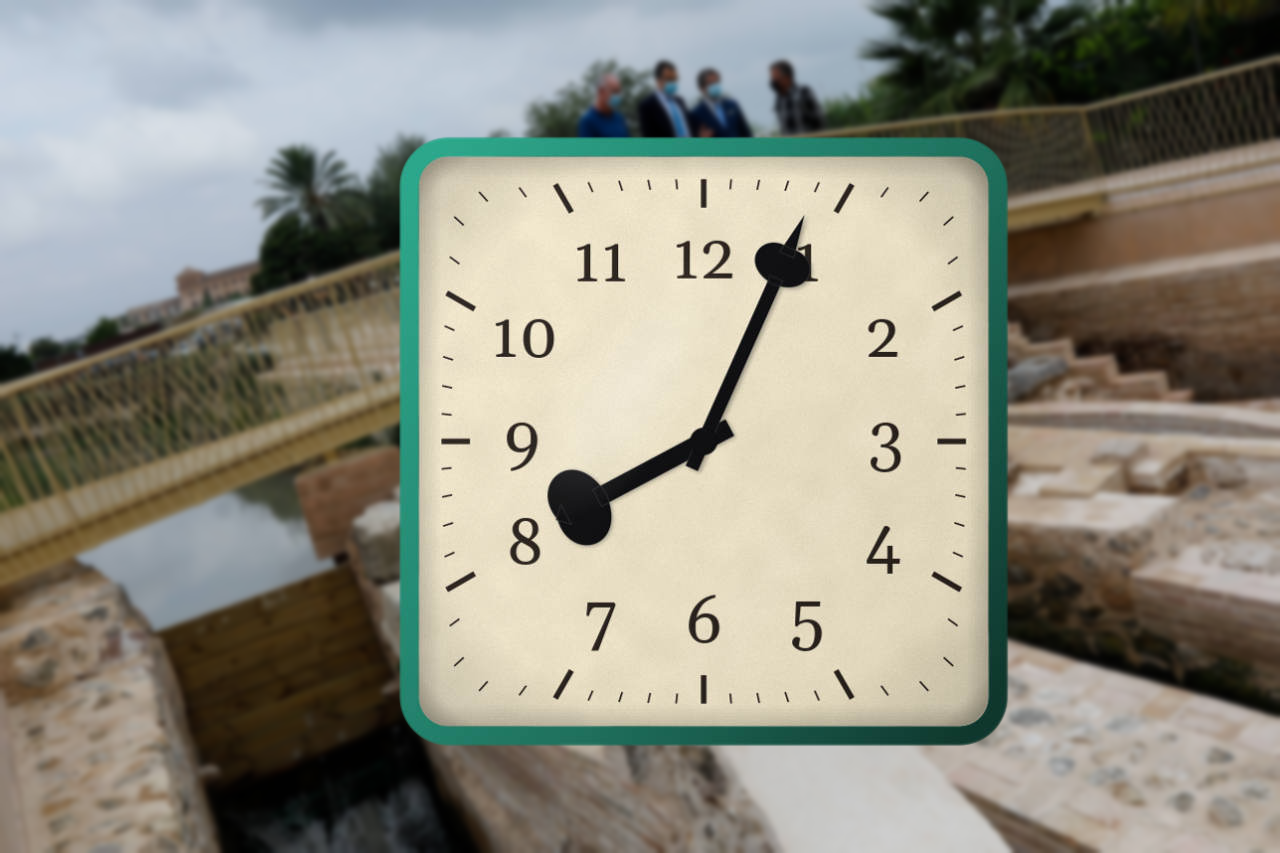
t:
8,04
